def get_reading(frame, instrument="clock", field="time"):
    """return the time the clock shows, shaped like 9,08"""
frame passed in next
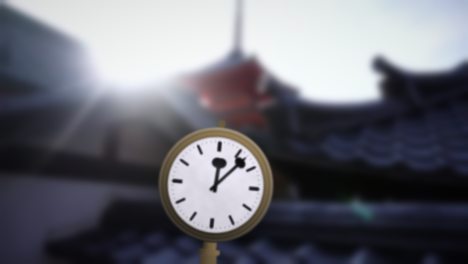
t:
12,07
